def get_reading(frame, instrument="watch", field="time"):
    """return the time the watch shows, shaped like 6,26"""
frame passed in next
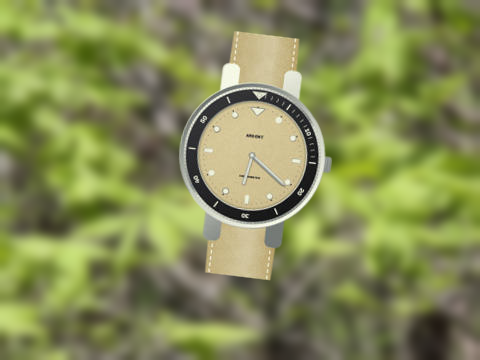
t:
6,21
